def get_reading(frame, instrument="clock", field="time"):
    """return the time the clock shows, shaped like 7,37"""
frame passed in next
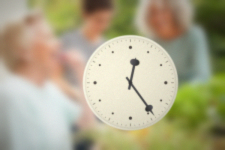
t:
12,24
